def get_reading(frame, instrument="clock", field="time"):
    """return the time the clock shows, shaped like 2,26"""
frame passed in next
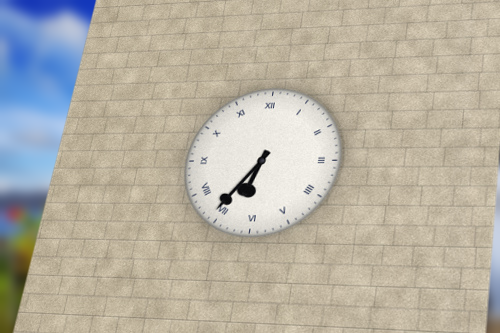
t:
6,36
